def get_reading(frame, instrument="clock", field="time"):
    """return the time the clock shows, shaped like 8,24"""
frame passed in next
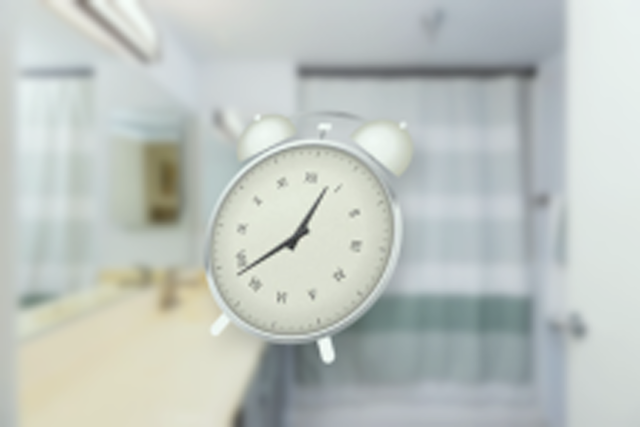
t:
12,38
